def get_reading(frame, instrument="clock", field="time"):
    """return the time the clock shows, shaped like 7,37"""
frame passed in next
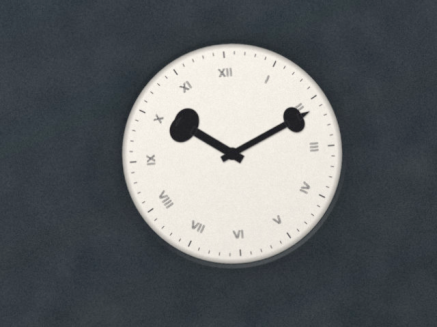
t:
10,11
